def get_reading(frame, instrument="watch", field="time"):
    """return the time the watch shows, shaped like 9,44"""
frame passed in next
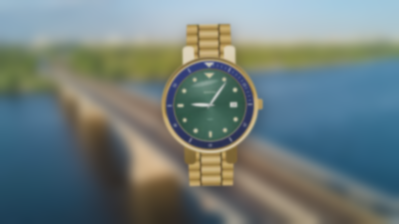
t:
9,06
